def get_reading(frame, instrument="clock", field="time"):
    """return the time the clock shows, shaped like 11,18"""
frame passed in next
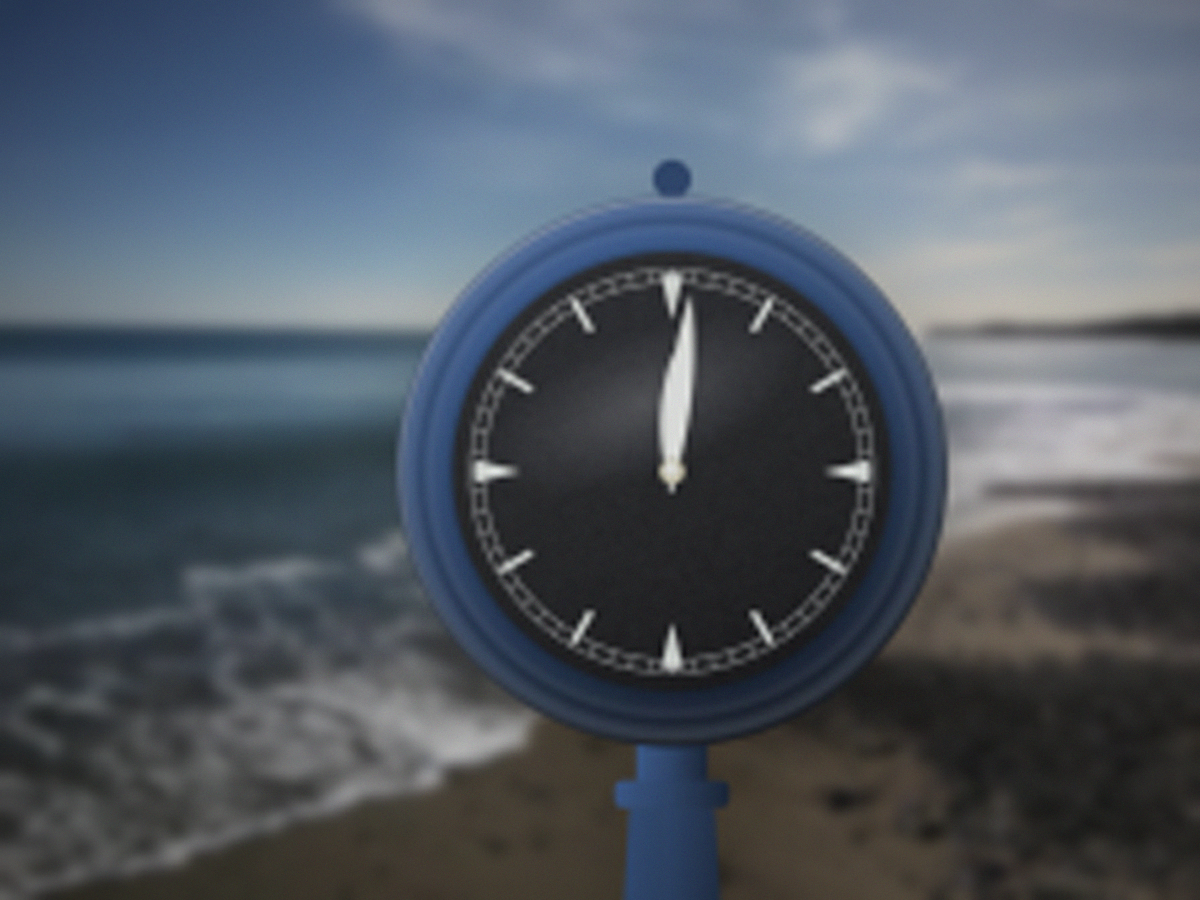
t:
12,01
